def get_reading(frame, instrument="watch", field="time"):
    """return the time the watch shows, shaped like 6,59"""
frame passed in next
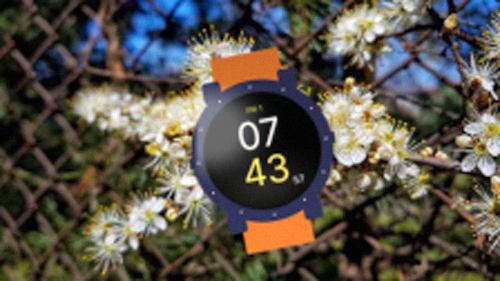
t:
7,43
